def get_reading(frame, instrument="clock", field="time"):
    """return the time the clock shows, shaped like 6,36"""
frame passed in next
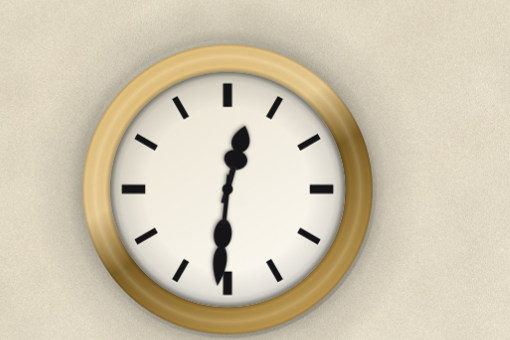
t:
12,31
